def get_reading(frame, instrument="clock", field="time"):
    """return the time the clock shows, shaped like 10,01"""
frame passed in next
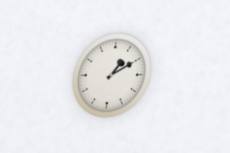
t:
1,10
